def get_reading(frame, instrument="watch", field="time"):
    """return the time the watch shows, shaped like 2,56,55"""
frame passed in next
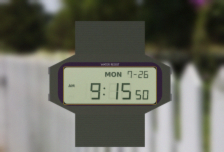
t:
9,15,50
